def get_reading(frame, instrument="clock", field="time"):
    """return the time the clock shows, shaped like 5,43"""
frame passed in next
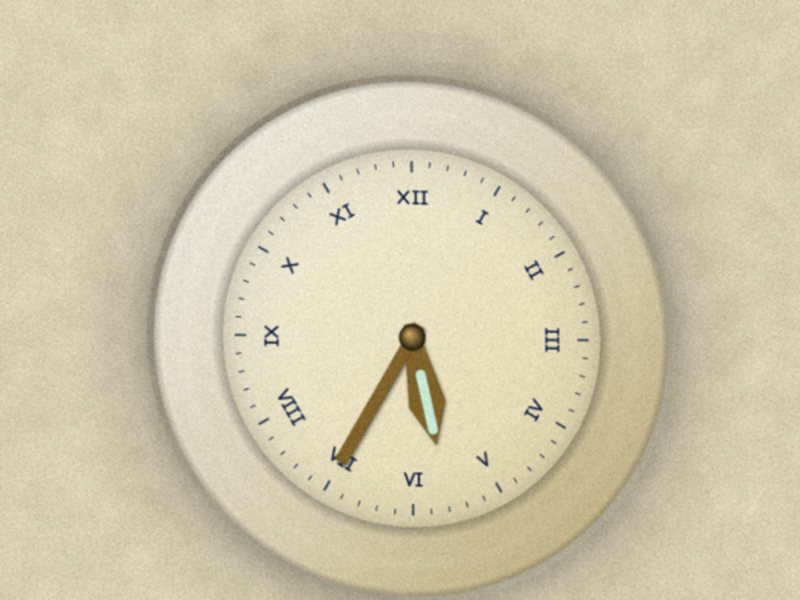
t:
5,35
